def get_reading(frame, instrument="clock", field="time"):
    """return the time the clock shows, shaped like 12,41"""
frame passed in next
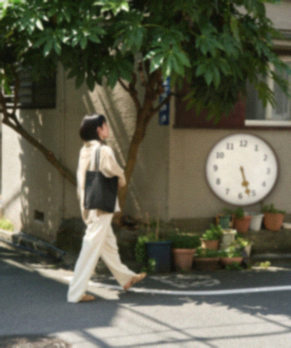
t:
5,27
